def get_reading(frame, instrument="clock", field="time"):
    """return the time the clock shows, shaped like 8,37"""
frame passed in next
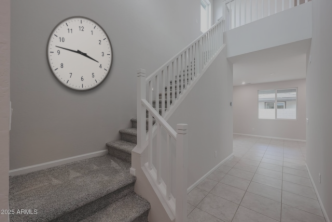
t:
3,47
